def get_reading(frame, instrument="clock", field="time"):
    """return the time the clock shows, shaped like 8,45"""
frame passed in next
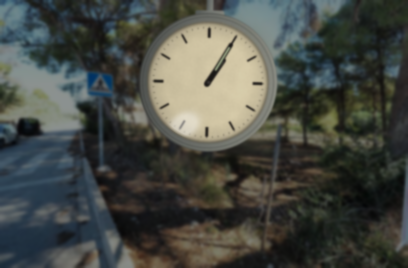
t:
1,05
